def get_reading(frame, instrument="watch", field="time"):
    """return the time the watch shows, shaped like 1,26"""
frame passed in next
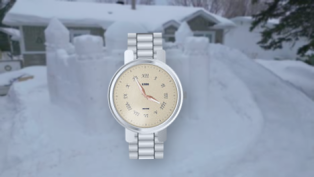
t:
3,55
